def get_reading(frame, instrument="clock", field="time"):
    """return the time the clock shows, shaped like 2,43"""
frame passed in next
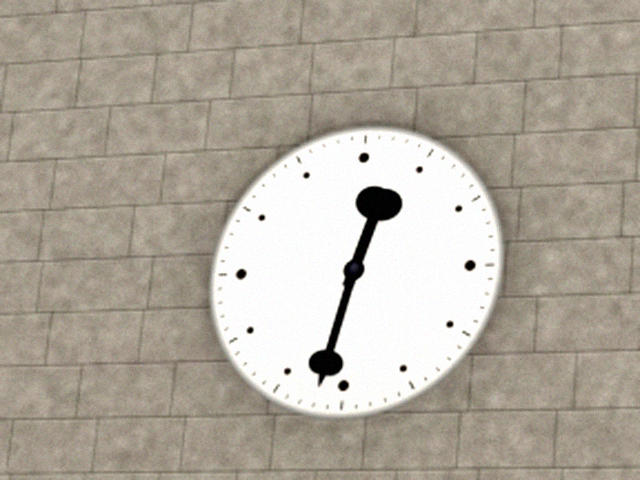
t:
12,32
